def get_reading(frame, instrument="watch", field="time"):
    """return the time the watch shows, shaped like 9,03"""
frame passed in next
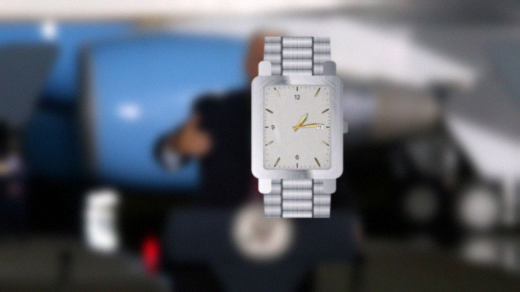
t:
1,14
